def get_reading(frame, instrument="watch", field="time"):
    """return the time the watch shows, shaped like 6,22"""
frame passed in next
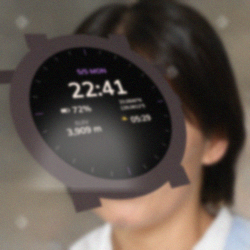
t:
22,41
